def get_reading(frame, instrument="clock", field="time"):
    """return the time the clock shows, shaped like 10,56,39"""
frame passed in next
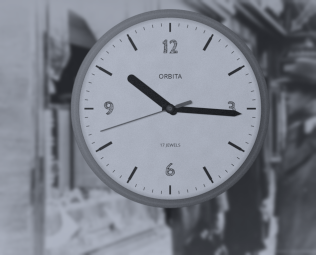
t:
10,15,42
